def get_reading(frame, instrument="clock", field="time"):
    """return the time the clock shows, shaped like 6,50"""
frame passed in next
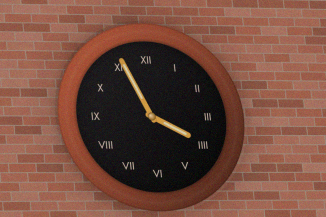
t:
3,56
